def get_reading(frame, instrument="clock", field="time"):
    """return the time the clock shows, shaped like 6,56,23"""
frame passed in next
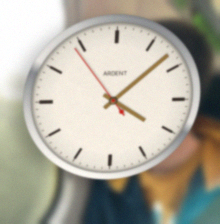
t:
4,07,54
